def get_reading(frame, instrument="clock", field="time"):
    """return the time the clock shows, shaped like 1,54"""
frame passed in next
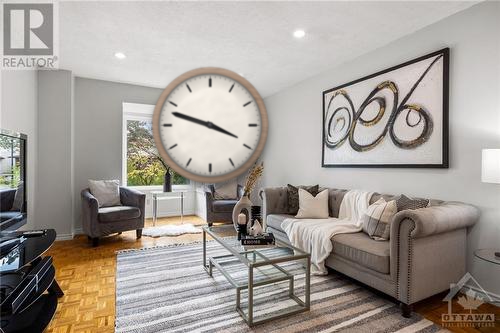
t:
3,48
